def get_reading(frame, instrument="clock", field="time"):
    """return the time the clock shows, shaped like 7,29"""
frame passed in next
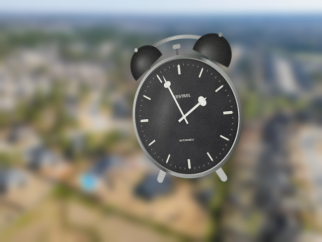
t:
1,56
